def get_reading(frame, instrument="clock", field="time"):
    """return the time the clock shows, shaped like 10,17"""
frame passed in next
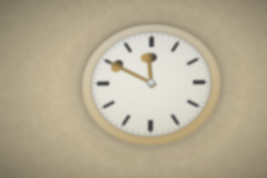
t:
11,50
